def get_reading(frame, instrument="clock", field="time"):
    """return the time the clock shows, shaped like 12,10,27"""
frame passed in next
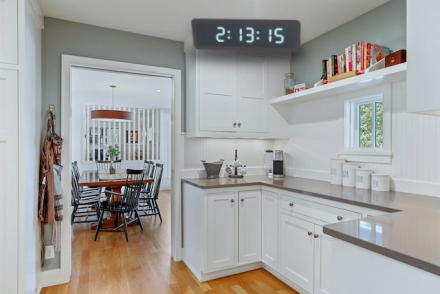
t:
2,13,15
